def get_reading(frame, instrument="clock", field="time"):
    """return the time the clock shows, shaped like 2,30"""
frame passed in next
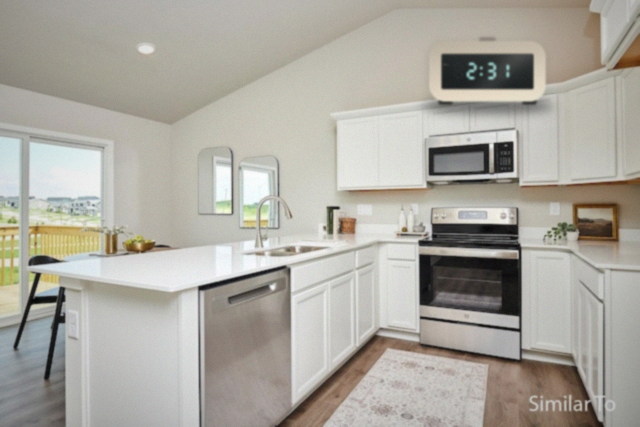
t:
2,31
